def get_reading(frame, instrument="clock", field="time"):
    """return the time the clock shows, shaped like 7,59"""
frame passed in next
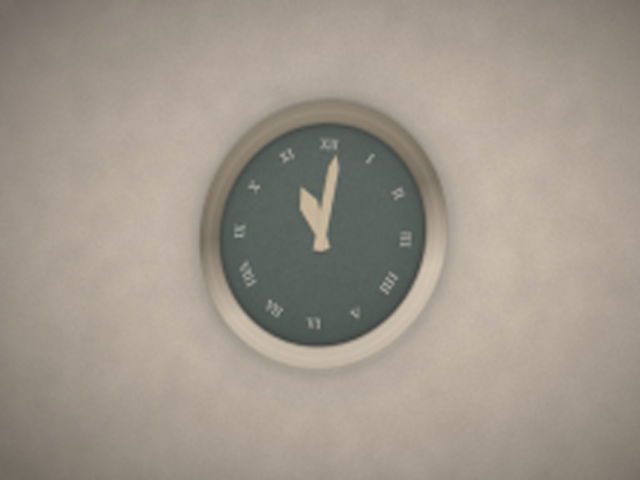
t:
11,01
